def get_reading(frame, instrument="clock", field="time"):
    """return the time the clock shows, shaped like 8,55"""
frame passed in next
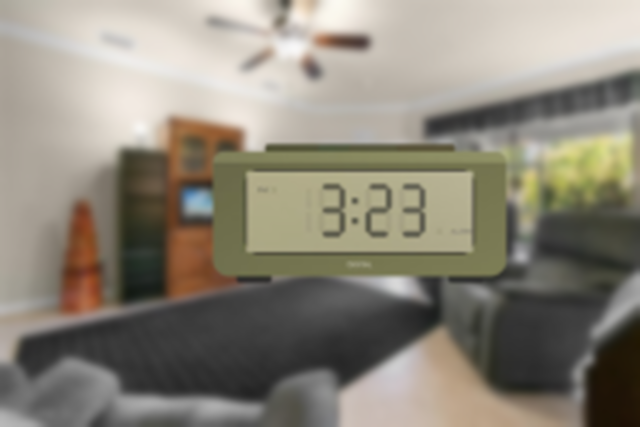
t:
3,23
